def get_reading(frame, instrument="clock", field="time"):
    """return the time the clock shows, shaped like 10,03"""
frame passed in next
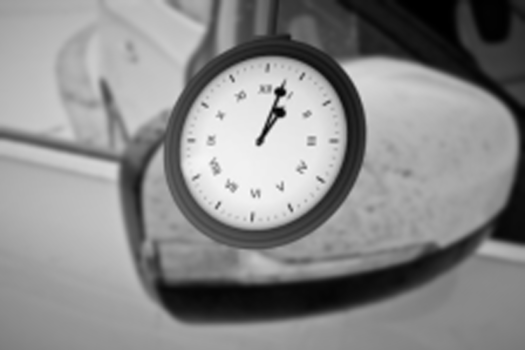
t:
1,03
